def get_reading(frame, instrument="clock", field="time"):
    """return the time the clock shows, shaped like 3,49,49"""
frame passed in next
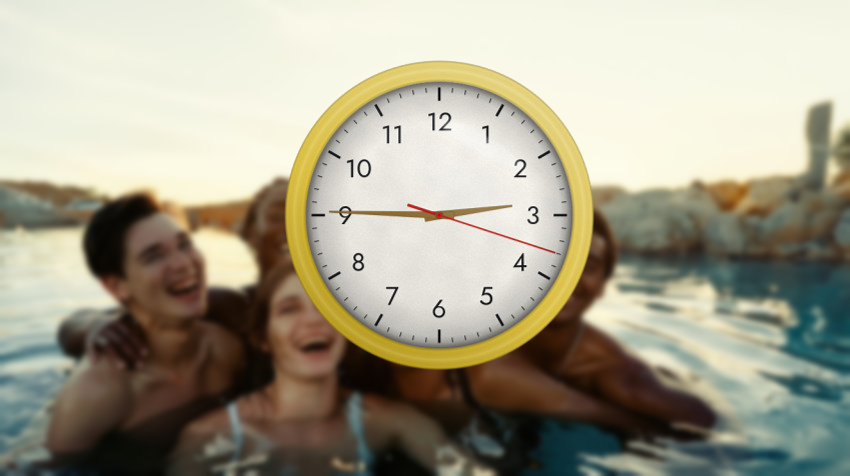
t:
2,45,18
